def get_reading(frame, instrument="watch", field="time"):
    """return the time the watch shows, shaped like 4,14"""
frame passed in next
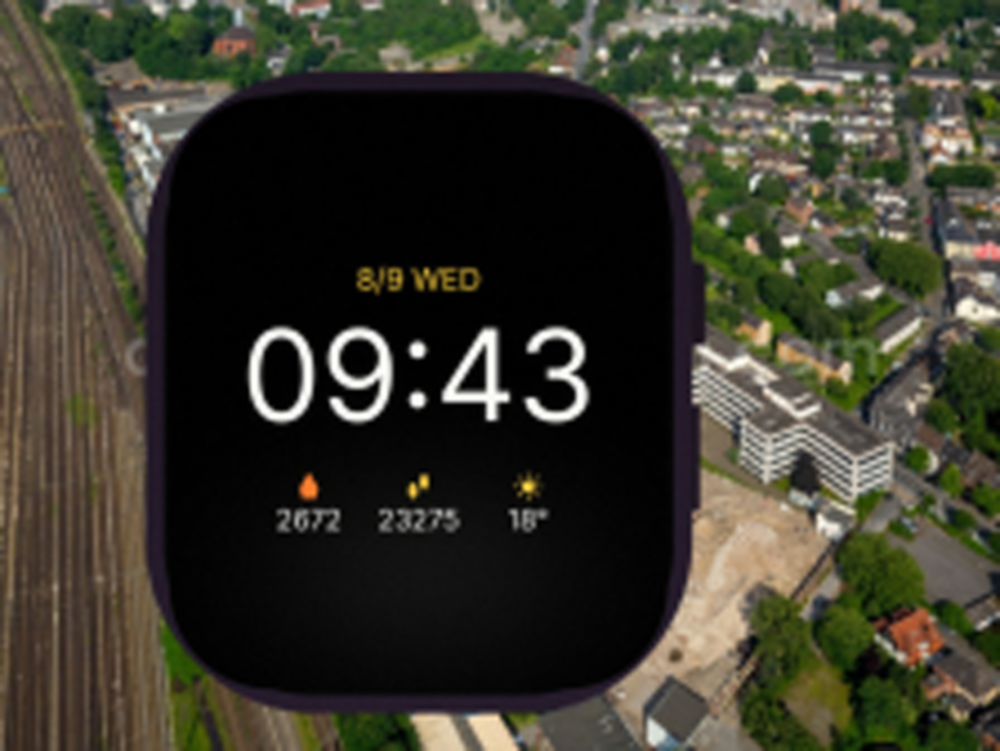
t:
9,43
